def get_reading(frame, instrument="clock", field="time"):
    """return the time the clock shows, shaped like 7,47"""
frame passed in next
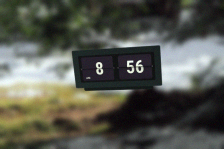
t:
8,56
